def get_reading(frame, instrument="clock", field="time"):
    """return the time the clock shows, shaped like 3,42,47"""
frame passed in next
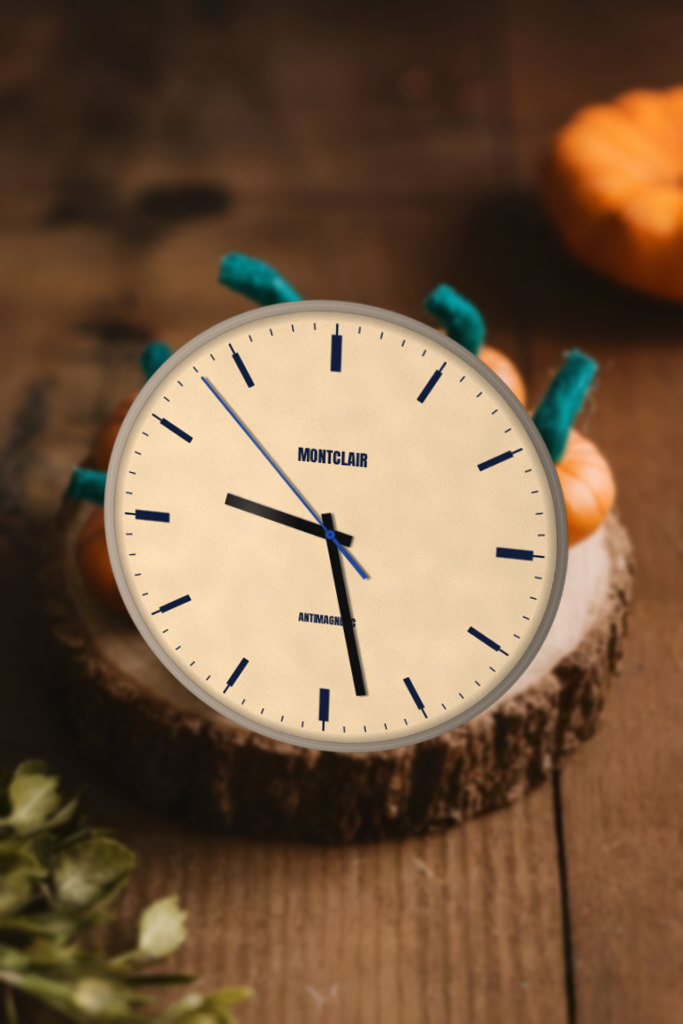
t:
9,27,53
